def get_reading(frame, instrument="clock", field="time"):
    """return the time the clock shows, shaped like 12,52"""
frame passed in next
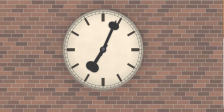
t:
7,04
